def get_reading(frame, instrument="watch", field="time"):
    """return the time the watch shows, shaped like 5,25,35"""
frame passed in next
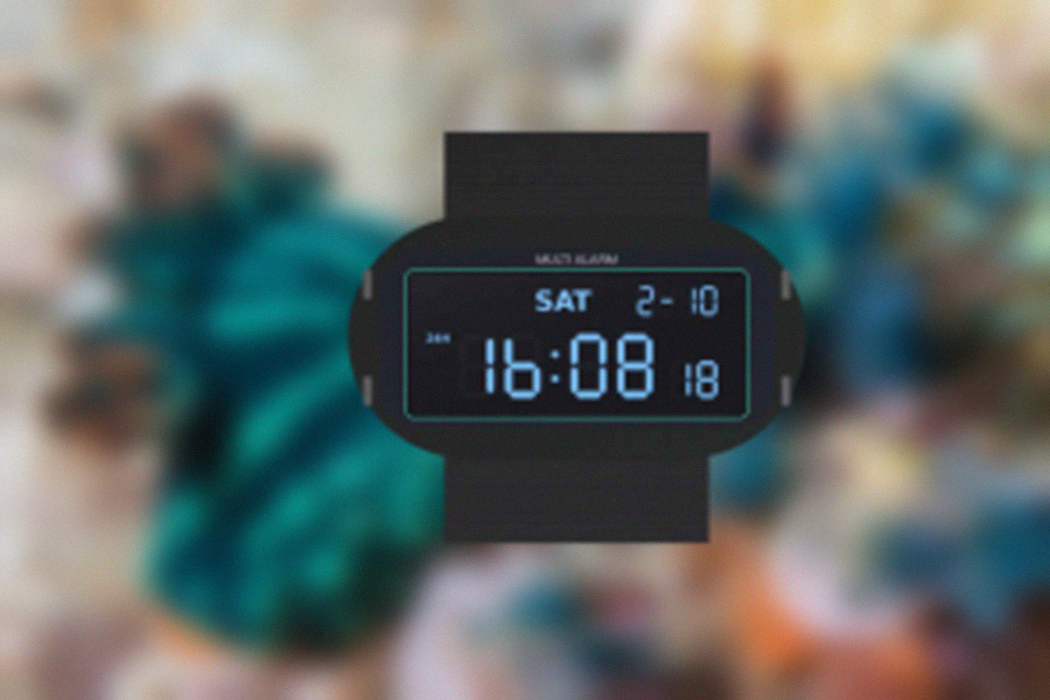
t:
16,08,18
